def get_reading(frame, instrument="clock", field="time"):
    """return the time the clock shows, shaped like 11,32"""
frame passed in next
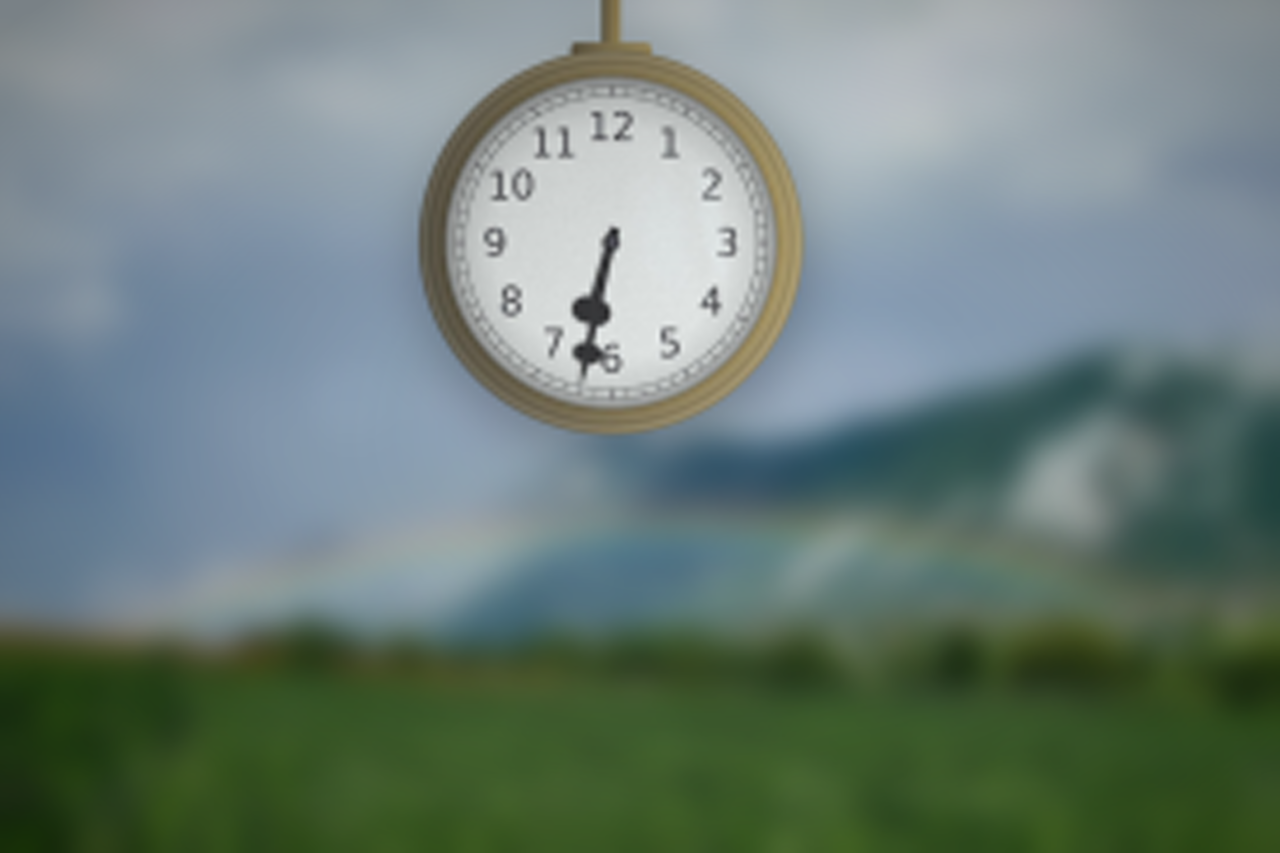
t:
6,32
